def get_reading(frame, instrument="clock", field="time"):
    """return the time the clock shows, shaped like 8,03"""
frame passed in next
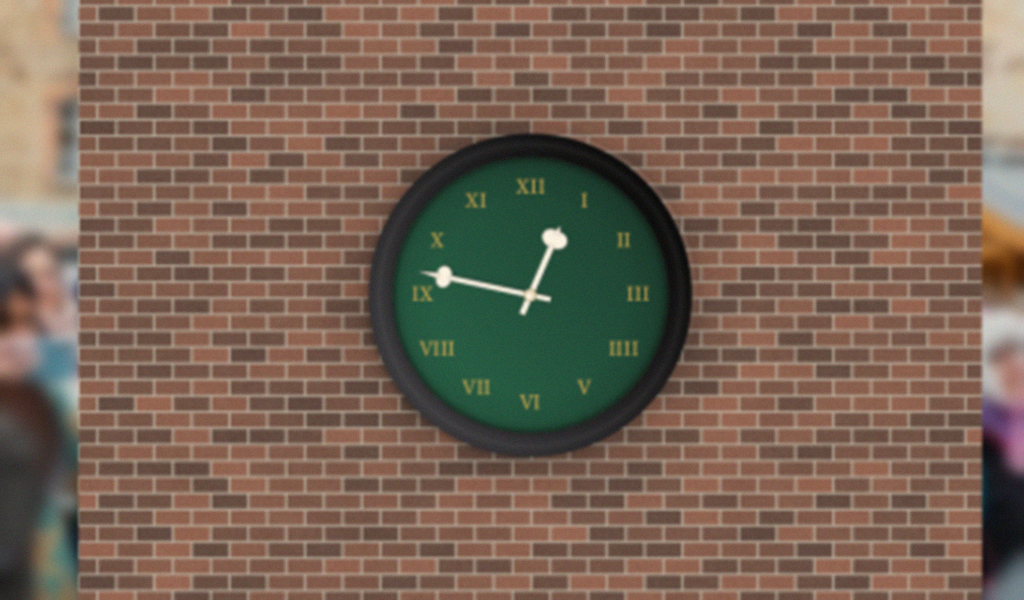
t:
12,47
